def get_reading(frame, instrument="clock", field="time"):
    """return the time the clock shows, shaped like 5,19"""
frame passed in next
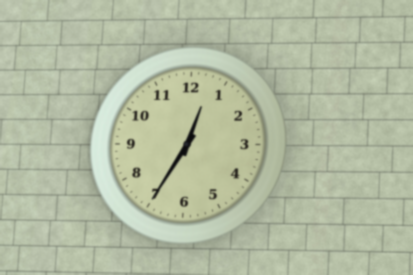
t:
12,35
